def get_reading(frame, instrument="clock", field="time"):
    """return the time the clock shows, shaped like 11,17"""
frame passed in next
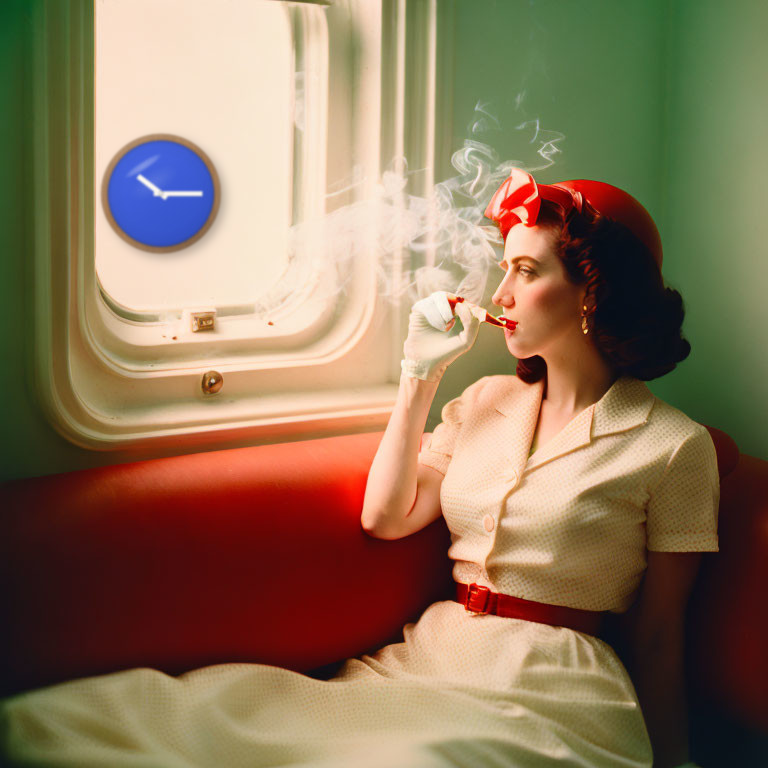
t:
10,15
